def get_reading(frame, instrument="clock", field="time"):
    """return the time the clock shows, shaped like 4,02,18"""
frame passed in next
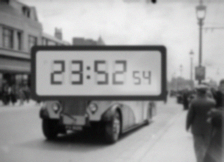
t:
23,52,54
